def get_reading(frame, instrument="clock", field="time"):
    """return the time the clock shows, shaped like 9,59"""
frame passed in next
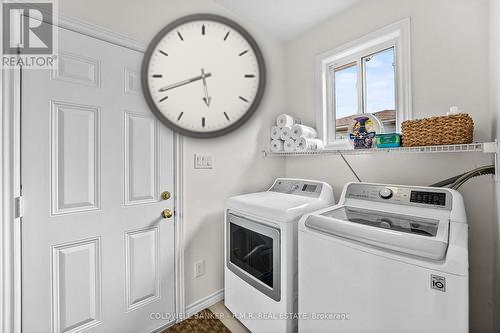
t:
5,42
